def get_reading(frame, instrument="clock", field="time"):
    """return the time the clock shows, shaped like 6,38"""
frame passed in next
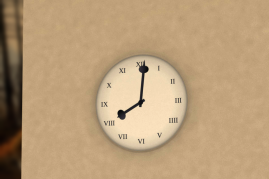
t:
8,01
